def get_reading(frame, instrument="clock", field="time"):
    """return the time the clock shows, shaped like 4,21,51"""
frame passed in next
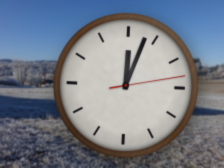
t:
12,03,13
